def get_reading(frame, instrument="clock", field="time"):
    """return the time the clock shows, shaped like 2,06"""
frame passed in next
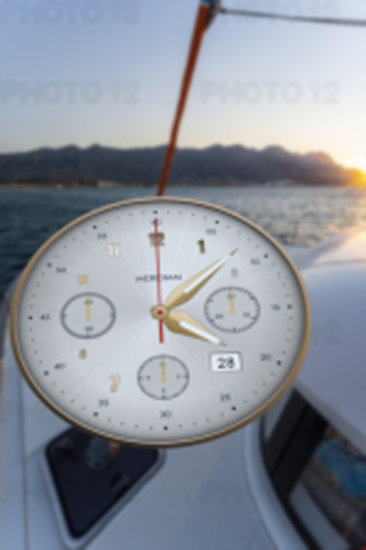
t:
4,08
